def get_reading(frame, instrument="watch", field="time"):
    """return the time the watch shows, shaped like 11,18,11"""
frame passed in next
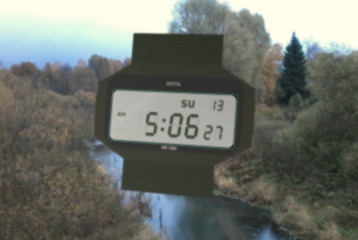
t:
5,06,27
